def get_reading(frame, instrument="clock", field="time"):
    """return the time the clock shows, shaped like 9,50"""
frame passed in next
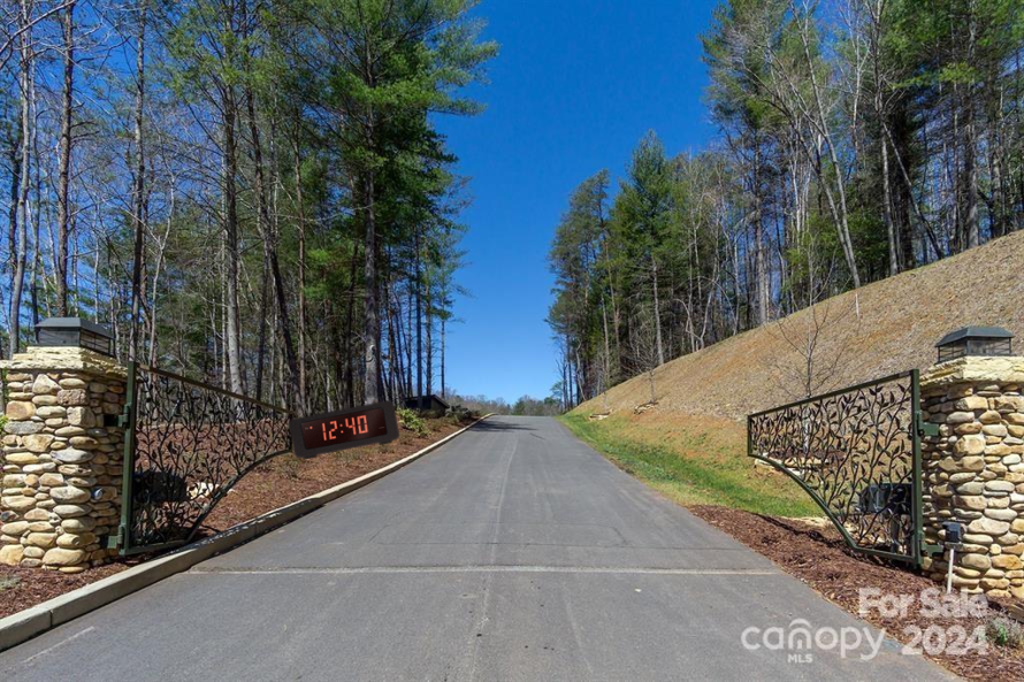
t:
12,40
